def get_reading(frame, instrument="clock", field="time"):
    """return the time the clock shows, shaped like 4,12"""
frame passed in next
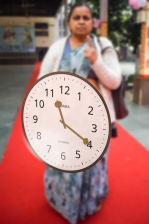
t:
11,20
